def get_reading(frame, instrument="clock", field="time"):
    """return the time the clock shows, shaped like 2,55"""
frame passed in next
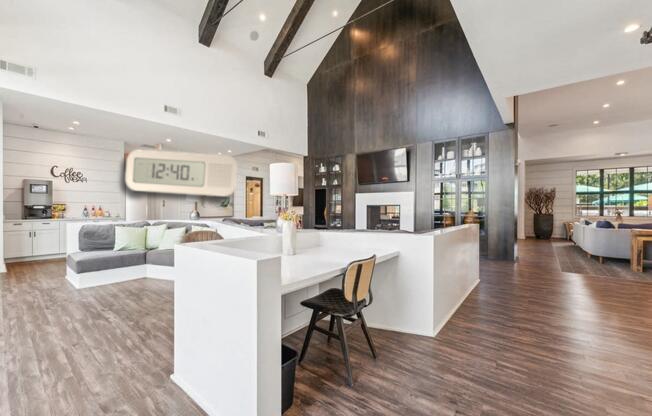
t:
12,40
